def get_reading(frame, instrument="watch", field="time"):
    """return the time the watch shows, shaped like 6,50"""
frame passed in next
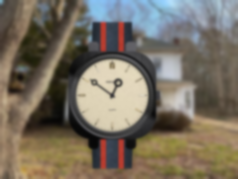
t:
12,51
